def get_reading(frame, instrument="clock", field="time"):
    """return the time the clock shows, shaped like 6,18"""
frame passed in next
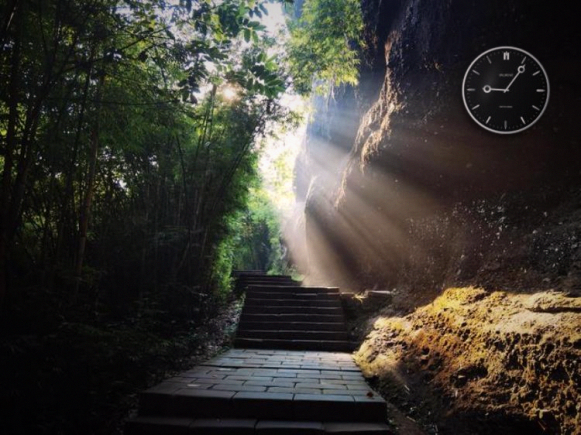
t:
9,06
